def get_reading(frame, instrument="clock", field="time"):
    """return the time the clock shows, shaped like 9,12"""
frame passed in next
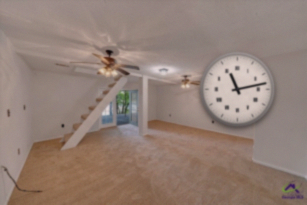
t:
11,13
